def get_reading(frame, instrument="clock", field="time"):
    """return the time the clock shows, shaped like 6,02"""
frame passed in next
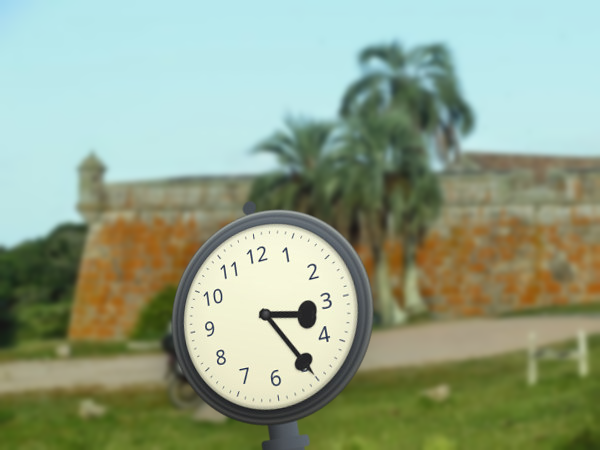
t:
3,25
